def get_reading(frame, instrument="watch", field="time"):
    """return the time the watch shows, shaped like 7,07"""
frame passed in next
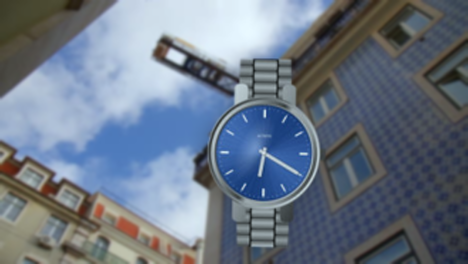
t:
6,20
